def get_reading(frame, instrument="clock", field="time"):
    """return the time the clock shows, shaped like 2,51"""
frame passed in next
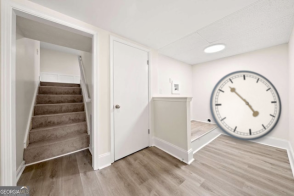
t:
4,53
